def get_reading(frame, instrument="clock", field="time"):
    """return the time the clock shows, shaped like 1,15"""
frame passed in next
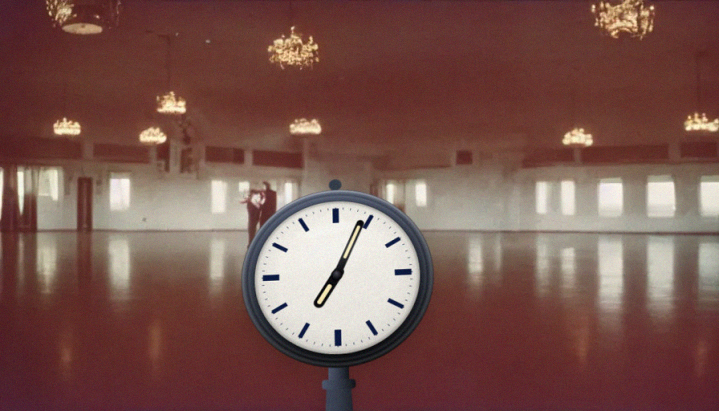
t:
7,04
